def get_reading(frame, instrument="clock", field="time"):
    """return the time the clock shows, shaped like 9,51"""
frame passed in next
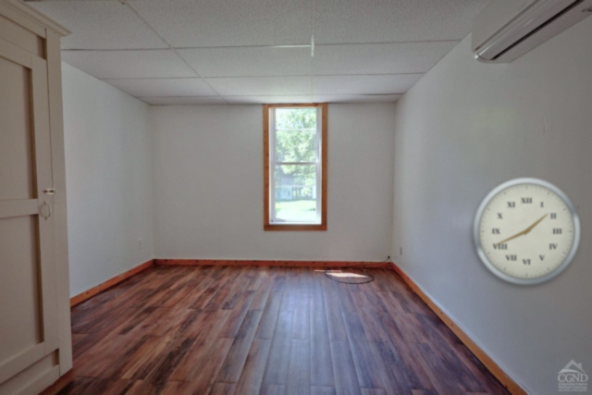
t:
1,41
